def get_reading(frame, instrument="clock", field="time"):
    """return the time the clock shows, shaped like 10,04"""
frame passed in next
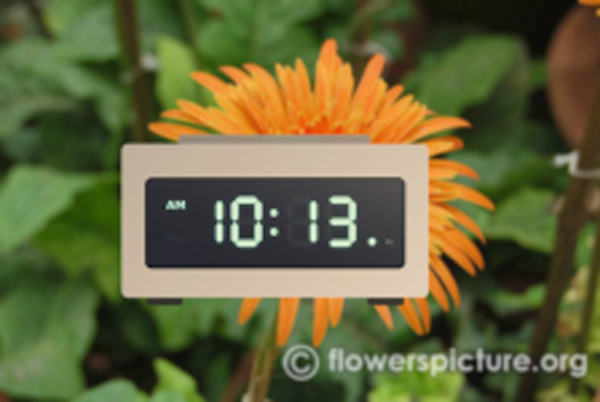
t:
10,13
